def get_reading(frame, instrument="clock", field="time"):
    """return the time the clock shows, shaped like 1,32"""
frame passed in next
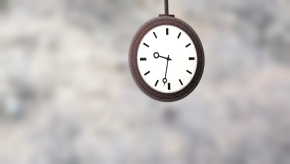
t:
9,32
